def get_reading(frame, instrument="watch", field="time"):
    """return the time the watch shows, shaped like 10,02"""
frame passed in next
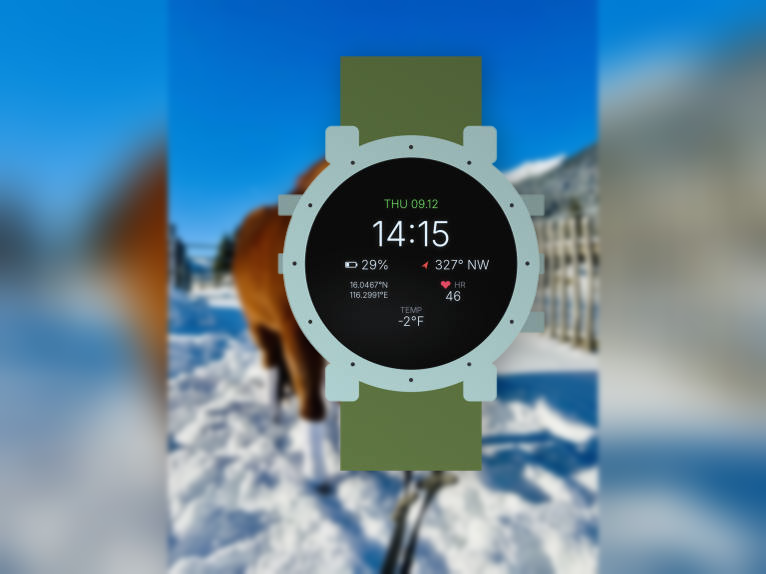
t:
14,15
